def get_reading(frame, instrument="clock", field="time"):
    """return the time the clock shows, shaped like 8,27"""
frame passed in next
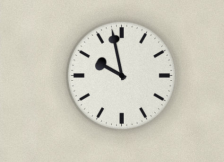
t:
9,58
